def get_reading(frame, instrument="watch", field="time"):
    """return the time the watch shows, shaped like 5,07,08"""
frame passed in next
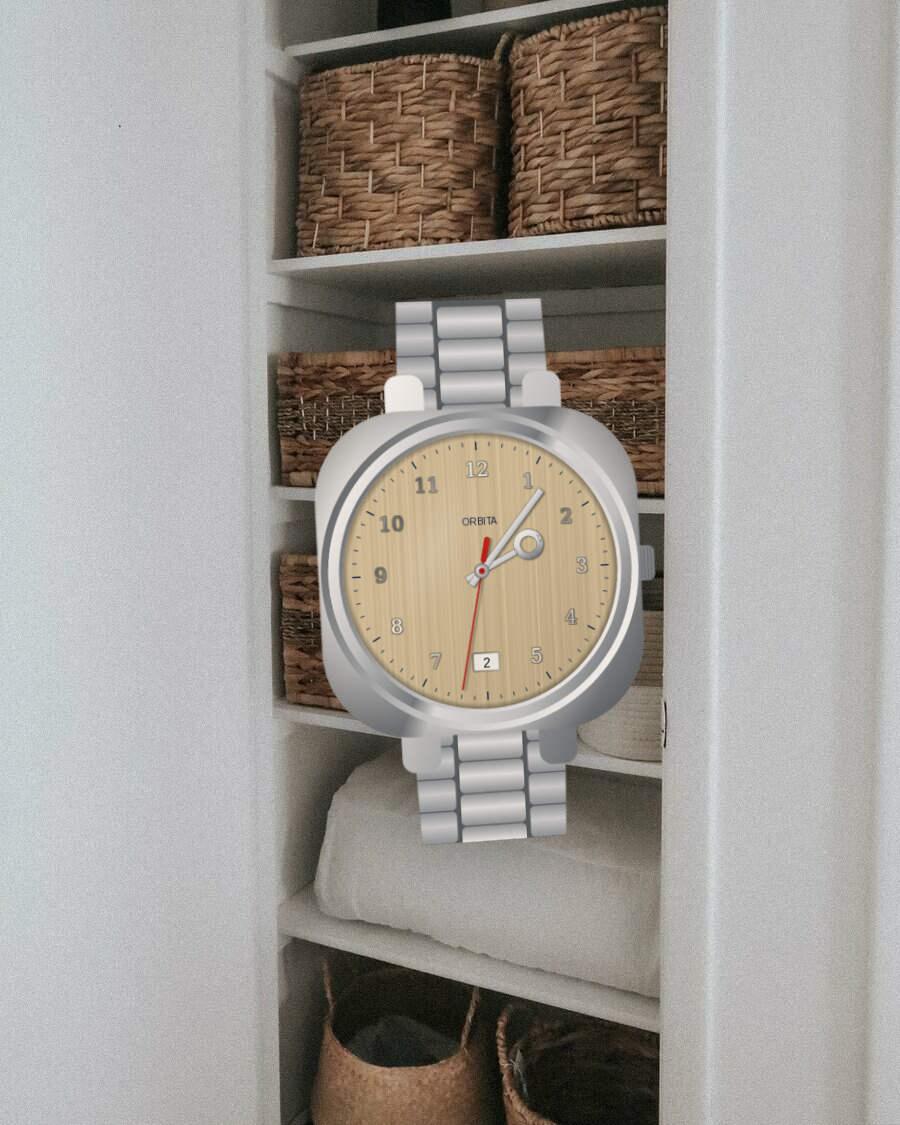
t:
2,06,32
